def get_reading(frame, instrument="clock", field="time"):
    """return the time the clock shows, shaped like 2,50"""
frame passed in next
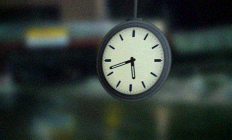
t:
5,42
